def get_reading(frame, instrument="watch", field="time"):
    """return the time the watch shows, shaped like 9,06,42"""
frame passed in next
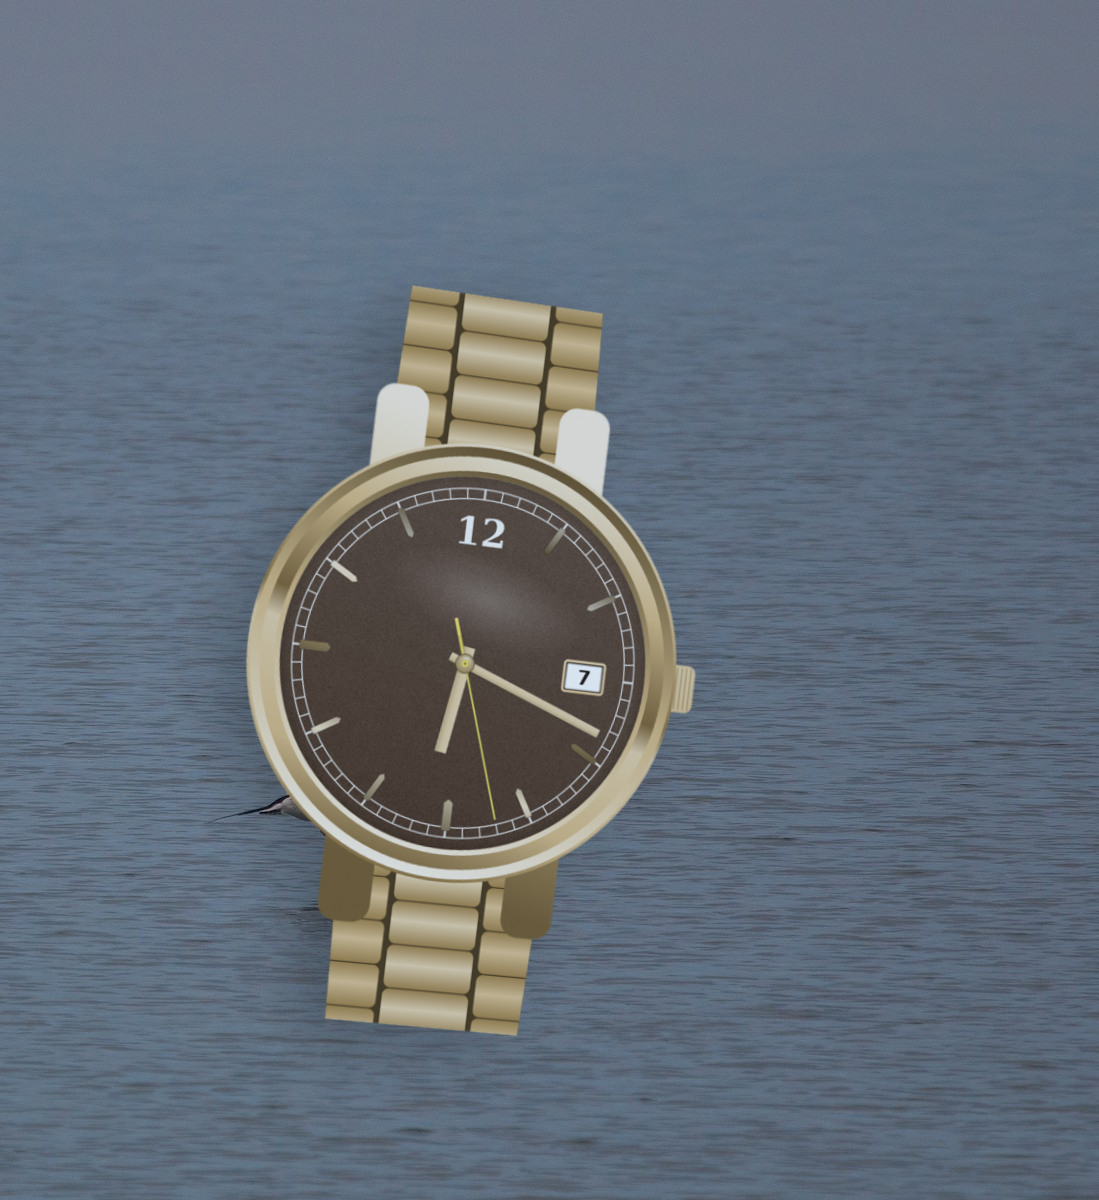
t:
6,18,27
